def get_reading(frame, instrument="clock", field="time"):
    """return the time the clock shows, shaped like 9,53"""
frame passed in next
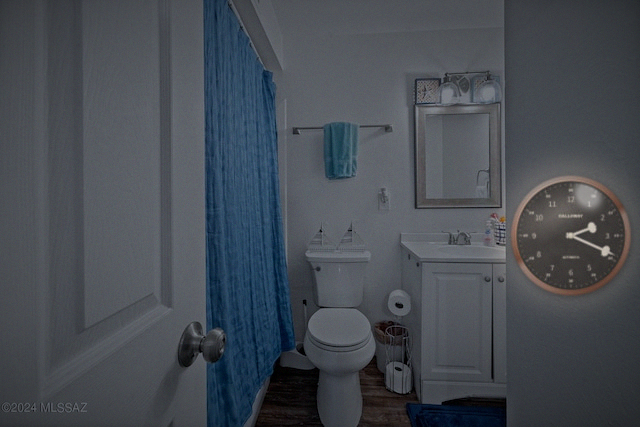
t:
2,19
